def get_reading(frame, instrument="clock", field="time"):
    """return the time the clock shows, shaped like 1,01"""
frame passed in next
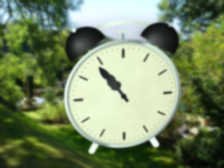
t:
10,54
